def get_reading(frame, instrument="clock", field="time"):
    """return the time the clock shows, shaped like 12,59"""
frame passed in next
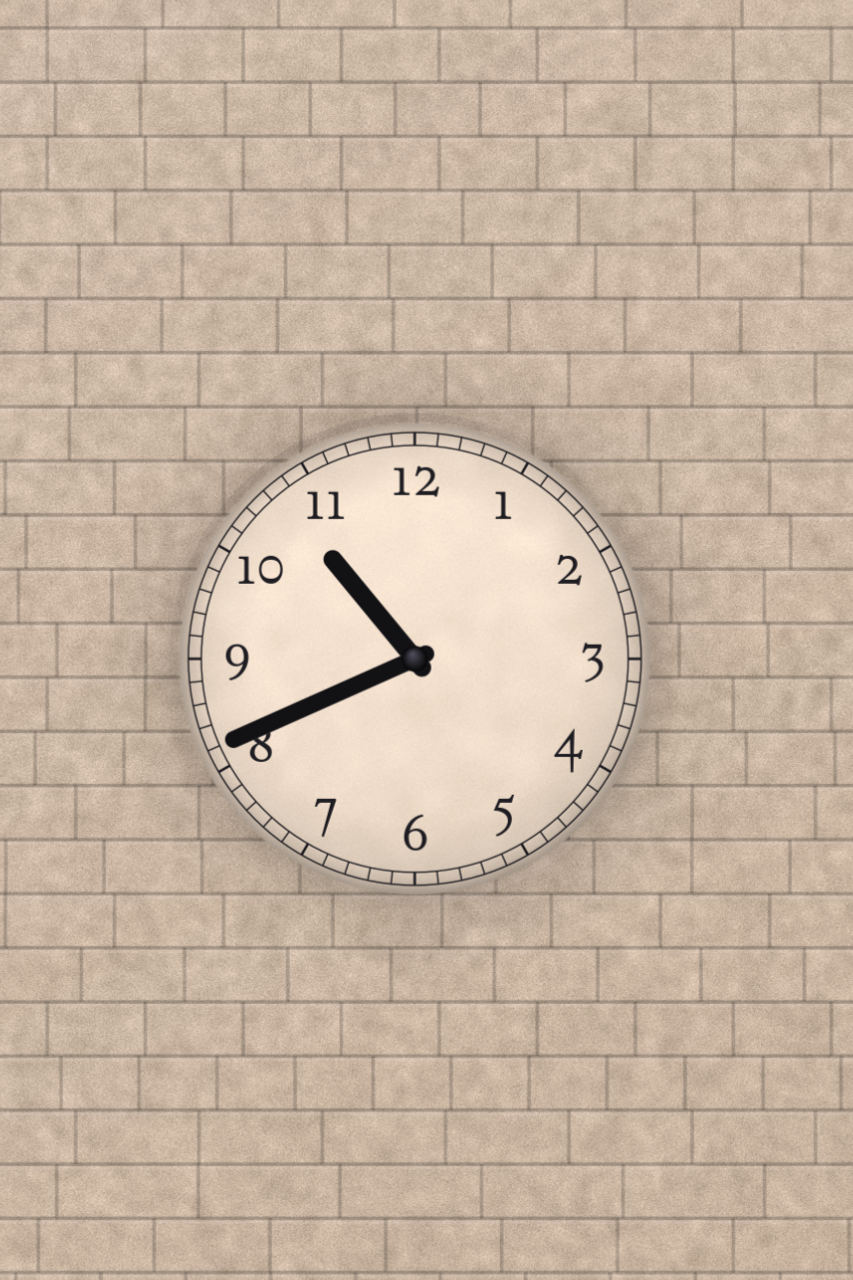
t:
10,41
